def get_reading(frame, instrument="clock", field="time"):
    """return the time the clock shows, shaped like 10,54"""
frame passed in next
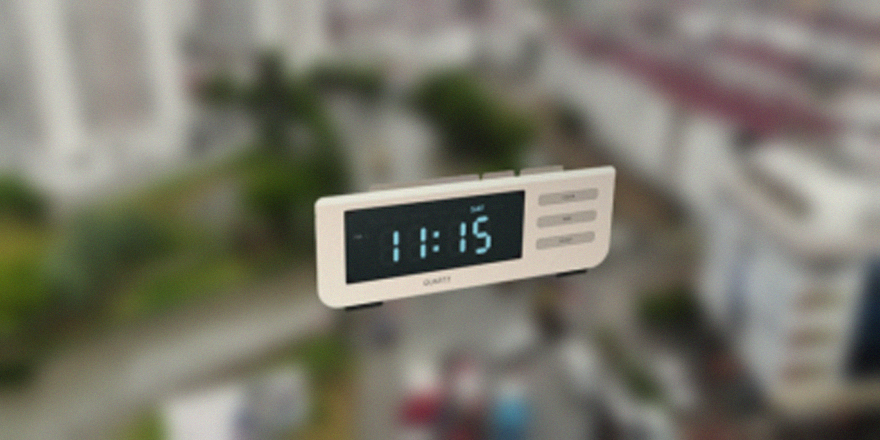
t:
11,15
